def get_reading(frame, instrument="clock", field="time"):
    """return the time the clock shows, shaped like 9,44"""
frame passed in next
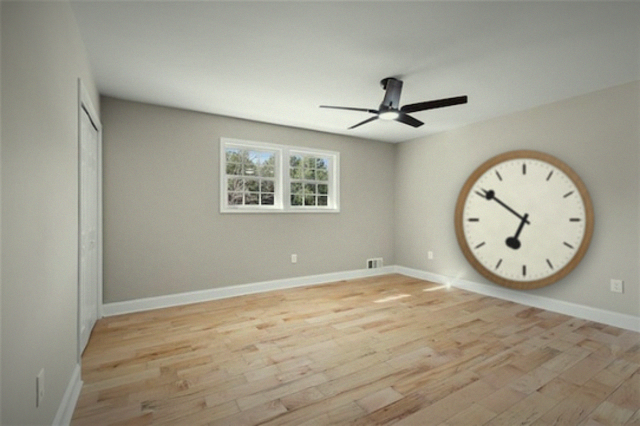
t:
6,51
